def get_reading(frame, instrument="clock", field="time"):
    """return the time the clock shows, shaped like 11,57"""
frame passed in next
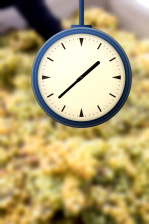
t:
1,38
